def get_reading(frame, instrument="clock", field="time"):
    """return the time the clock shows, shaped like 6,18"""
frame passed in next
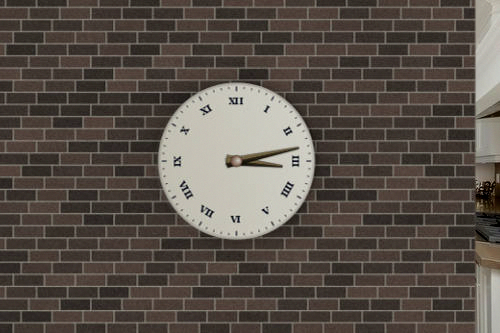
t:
3,13
